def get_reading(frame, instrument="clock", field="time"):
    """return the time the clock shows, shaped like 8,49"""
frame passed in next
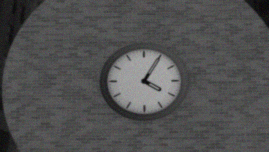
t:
4,05
